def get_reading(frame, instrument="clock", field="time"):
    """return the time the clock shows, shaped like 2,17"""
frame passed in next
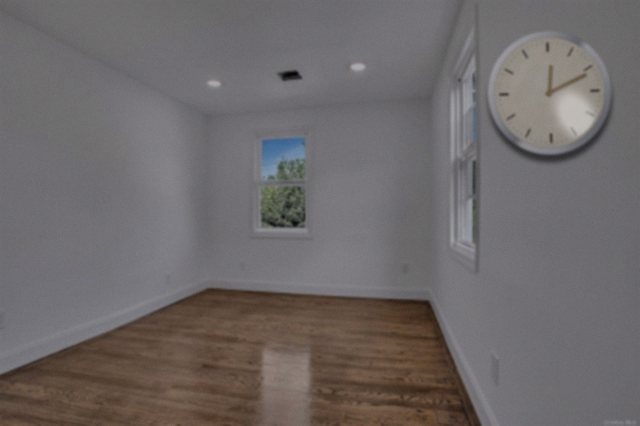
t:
12,11
